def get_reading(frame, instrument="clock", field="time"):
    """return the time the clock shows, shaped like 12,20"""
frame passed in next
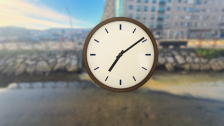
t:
7,09
